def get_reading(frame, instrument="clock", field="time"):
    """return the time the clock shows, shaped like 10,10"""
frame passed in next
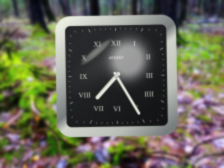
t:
7,25
